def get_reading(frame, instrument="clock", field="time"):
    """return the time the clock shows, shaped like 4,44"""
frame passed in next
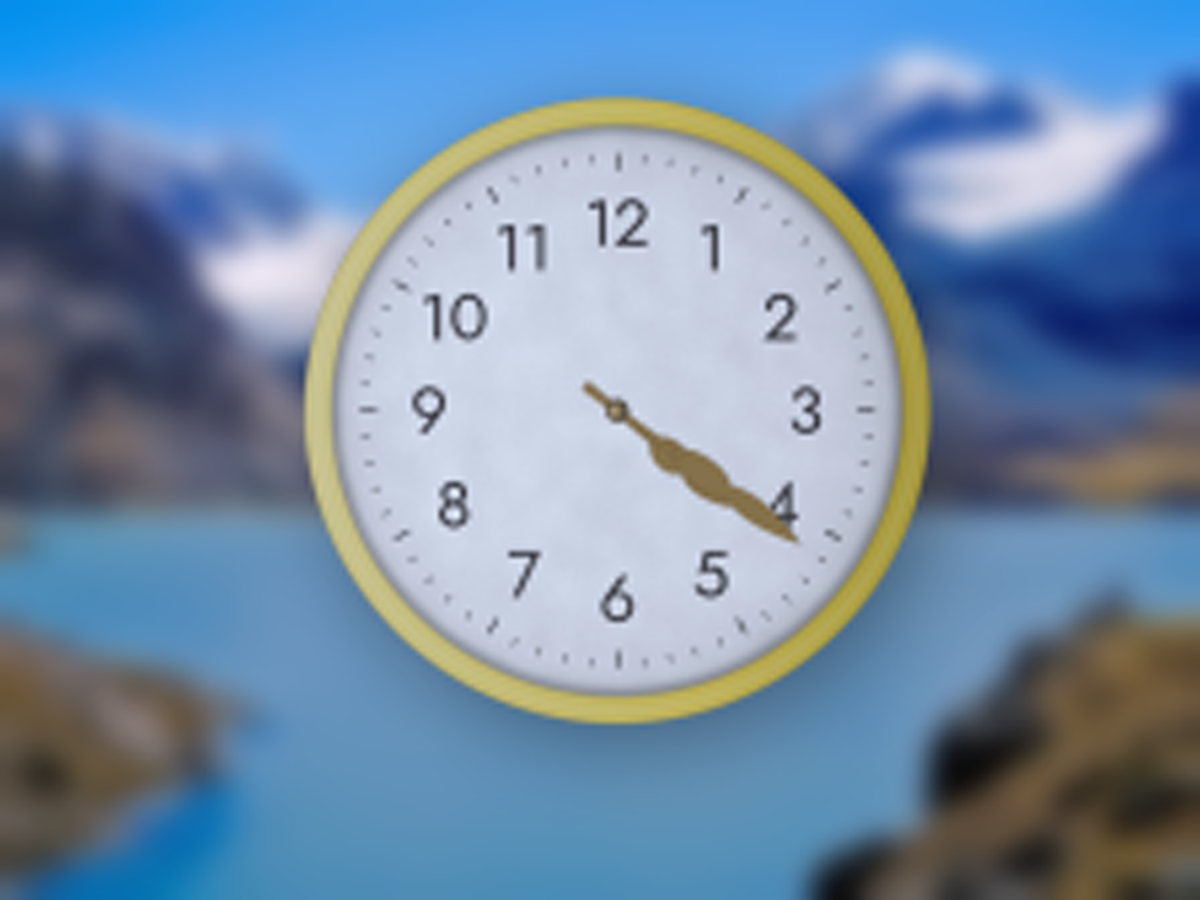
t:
4,21
